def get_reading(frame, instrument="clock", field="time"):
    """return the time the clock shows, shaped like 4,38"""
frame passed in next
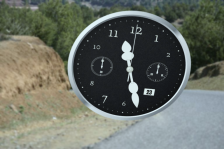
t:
11,27
